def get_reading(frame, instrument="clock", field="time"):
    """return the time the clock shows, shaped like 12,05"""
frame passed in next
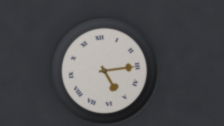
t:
5,15
